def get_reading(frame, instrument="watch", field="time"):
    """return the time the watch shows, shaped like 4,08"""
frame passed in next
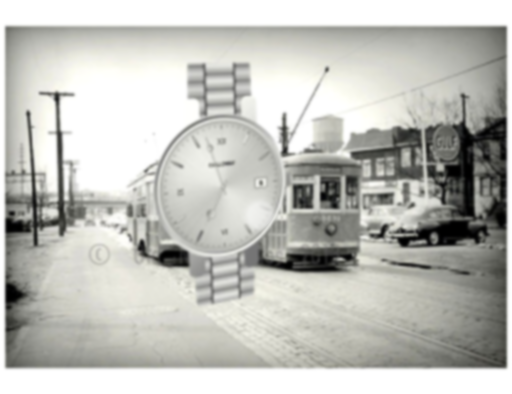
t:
6,57
